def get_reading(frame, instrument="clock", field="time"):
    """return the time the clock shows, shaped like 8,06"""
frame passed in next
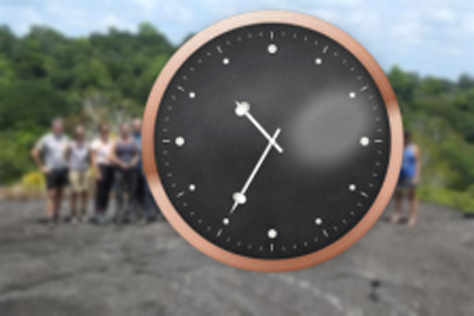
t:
10,35
